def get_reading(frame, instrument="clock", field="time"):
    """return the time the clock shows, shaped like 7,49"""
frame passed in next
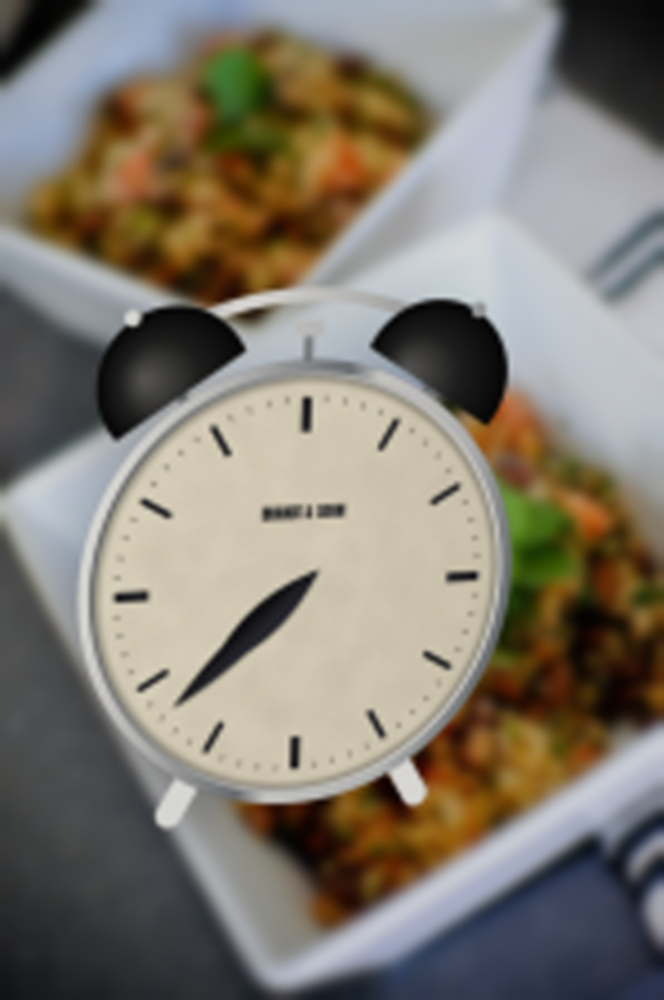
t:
7,38
